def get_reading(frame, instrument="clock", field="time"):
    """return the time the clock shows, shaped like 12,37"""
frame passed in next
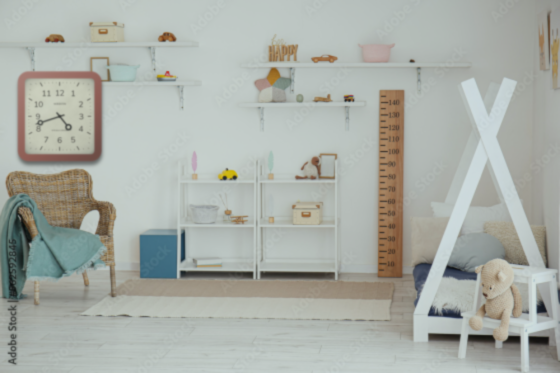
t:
4,42
